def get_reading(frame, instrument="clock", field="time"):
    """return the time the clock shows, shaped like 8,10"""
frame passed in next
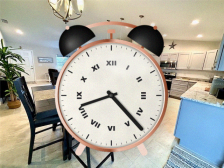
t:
8,23
